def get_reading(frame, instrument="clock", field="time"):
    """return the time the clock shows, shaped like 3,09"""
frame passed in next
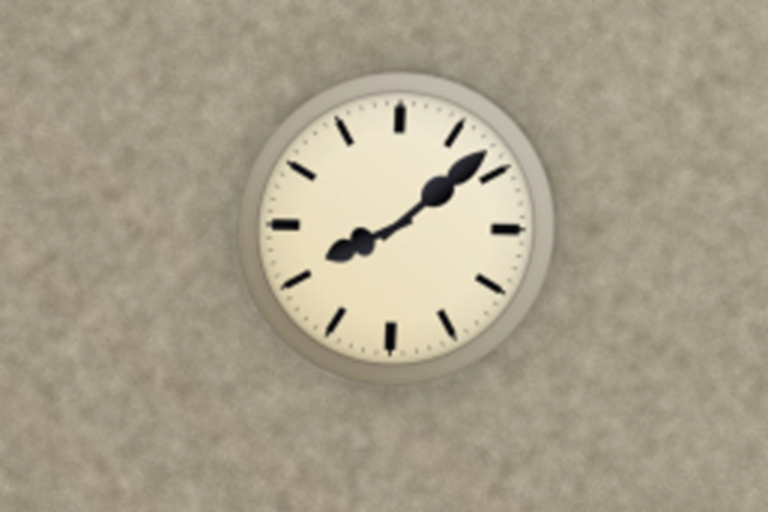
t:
8,08
